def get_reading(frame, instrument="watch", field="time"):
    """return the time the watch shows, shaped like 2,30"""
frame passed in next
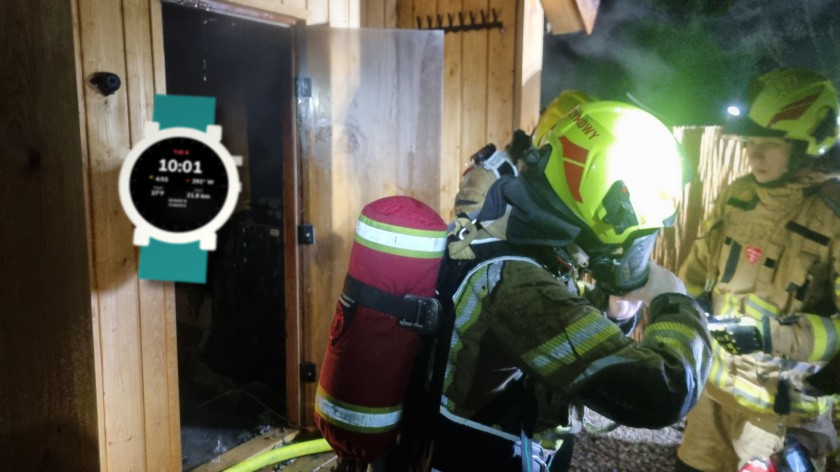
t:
10,01
